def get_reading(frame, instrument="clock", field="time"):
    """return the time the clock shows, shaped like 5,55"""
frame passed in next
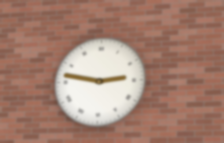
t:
2,47
